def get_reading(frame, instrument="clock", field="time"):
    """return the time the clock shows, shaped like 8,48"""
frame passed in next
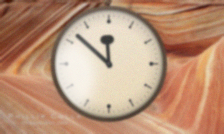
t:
11,52
